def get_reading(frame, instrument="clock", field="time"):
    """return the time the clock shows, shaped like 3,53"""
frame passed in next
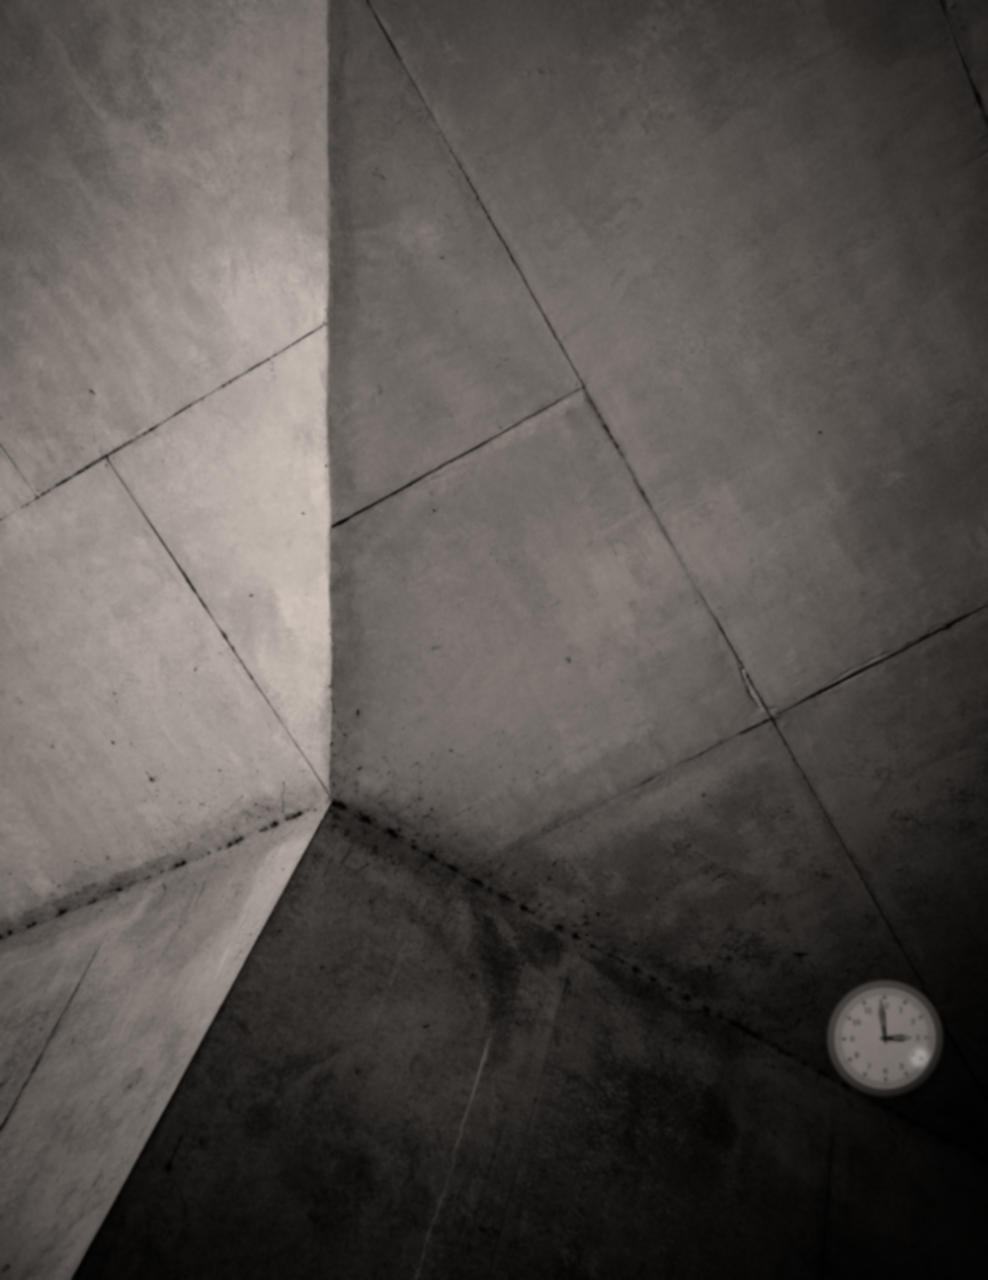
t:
2,59
